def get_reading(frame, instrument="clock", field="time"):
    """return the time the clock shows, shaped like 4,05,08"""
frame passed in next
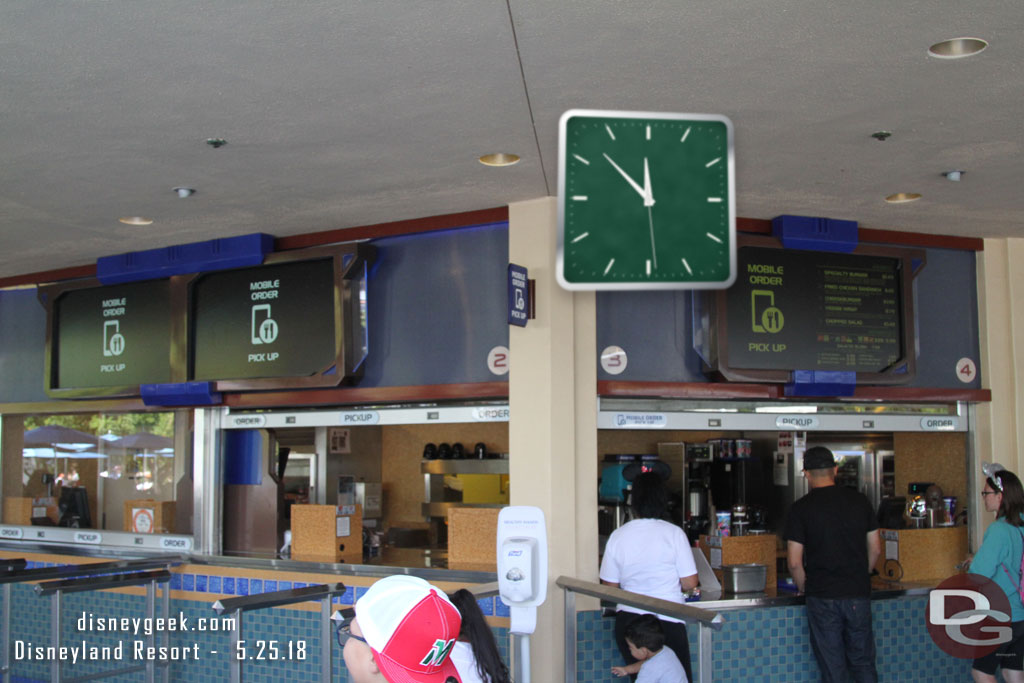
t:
11,52,29
